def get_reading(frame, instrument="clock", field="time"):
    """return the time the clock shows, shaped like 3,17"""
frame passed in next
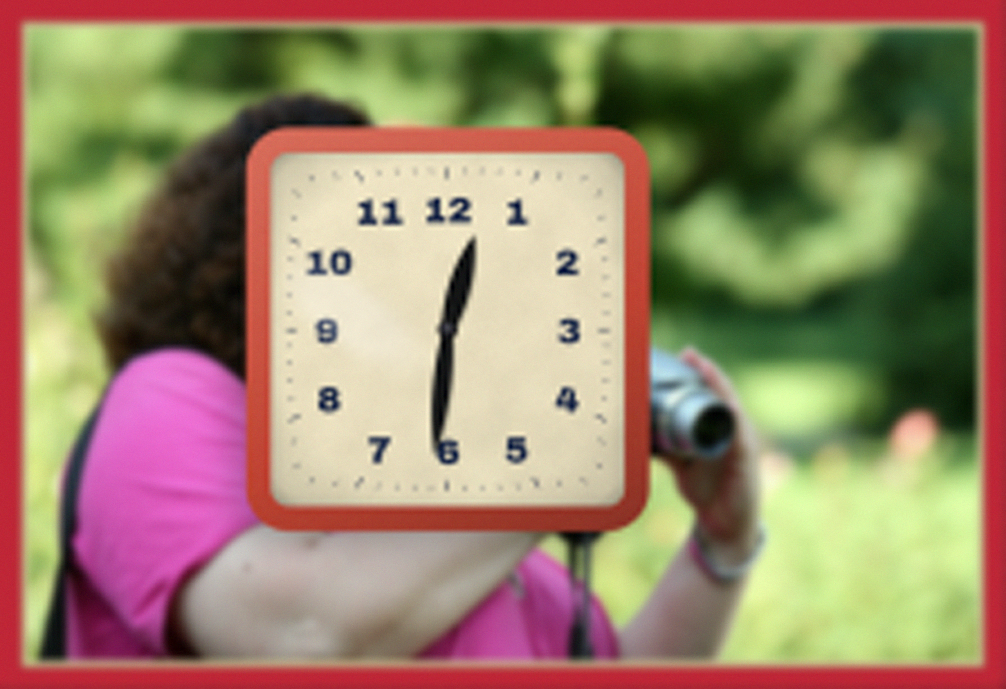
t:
12,31
